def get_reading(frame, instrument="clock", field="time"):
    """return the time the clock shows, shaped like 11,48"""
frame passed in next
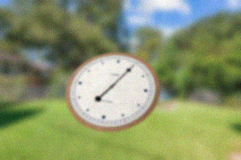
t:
7,05
